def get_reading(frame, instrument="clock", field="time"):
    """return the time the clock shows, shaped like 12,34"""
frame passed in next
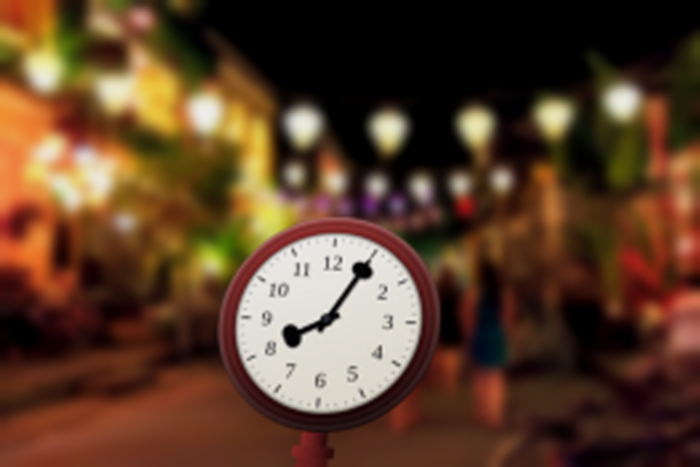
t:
8,05
